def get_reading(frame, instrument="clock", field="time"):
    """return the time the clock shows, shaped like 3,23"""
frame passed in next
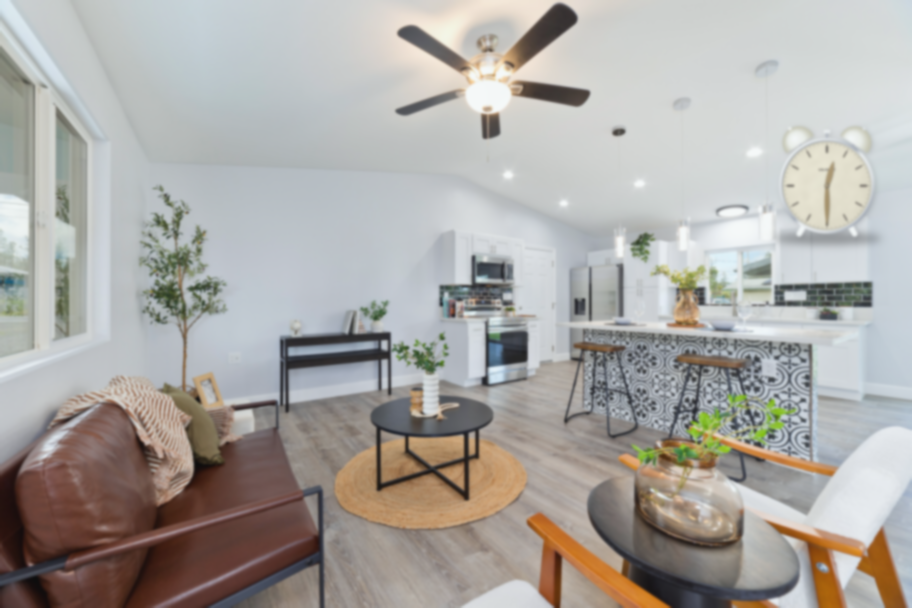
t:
12,30
